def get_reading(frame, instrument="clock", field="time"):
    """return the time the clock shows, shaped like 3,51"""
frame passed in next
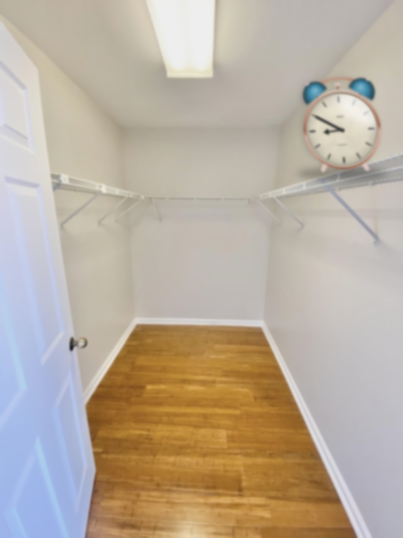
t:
8,50
